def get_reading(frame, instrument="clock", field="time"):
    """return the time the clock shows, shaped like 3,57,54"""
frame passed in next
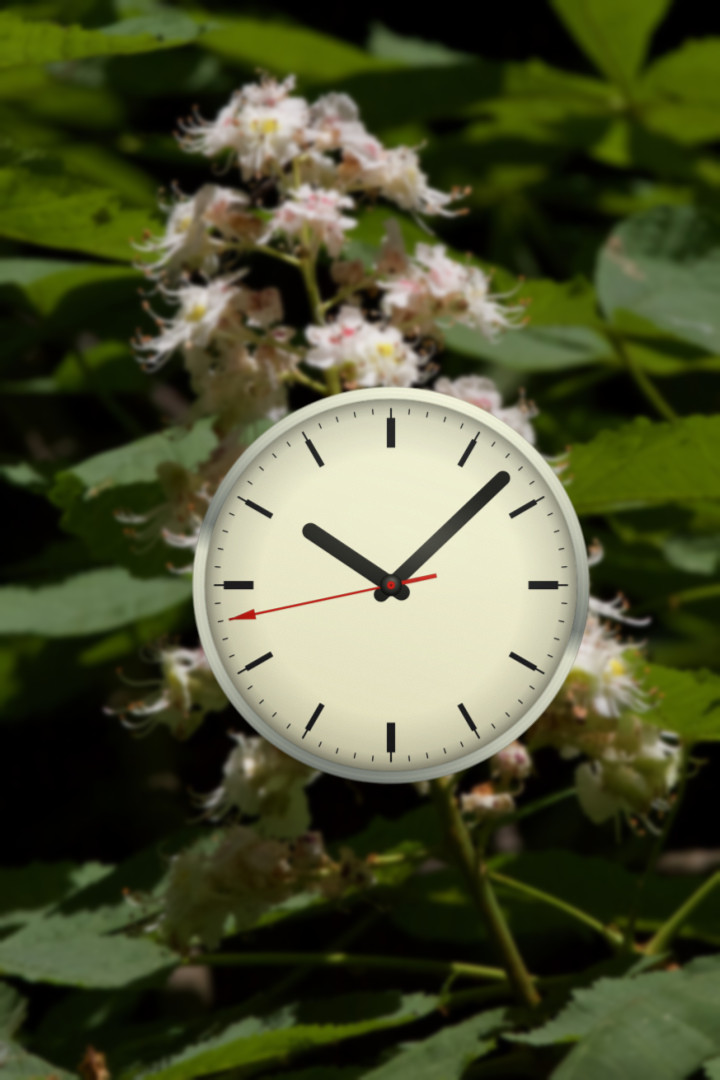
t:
10,07,43
